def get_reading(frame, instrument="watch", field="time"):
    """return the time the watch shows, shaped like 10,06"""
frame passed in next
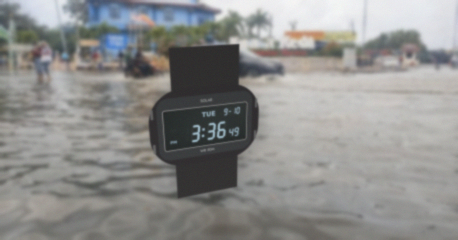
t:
3,36
